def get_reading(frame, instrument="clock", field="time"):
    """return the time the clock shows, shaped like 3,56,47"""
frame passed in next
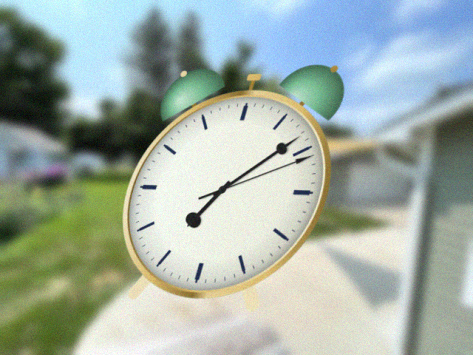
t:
7,08,11
